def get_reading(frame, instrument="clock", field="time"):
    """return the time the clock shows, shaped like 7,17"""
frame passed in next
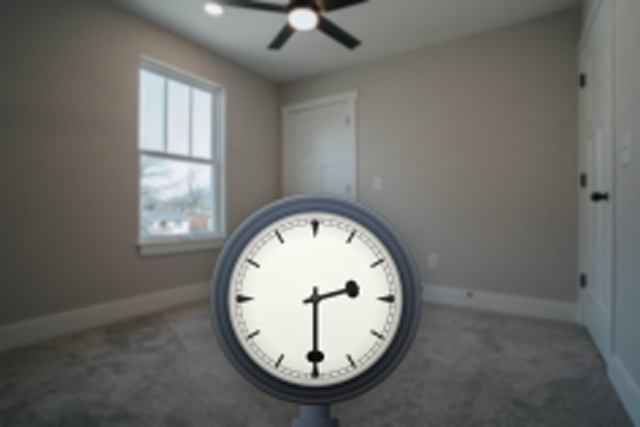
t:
2,30
